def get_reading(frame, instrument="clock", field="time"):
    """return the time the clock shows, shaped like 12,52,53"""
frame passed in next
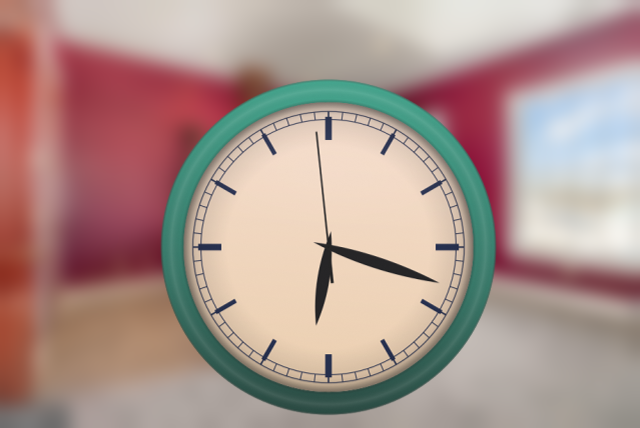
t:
6,17,59
